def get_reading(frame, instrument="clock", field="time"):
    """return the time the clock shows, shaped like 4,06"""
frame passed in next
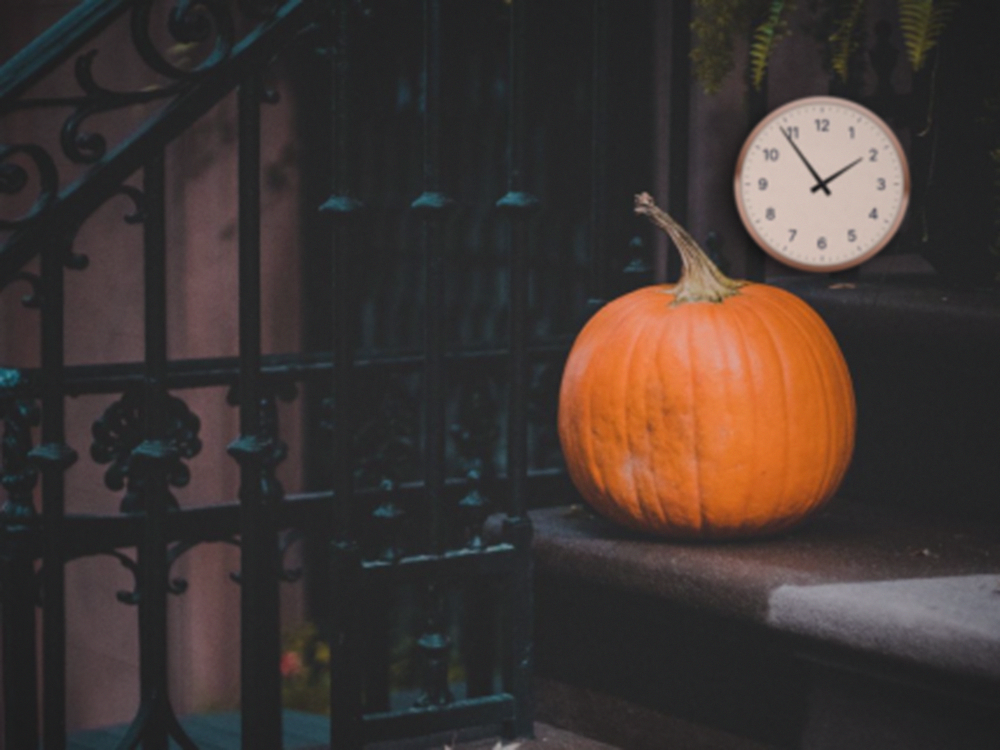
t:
1,54
